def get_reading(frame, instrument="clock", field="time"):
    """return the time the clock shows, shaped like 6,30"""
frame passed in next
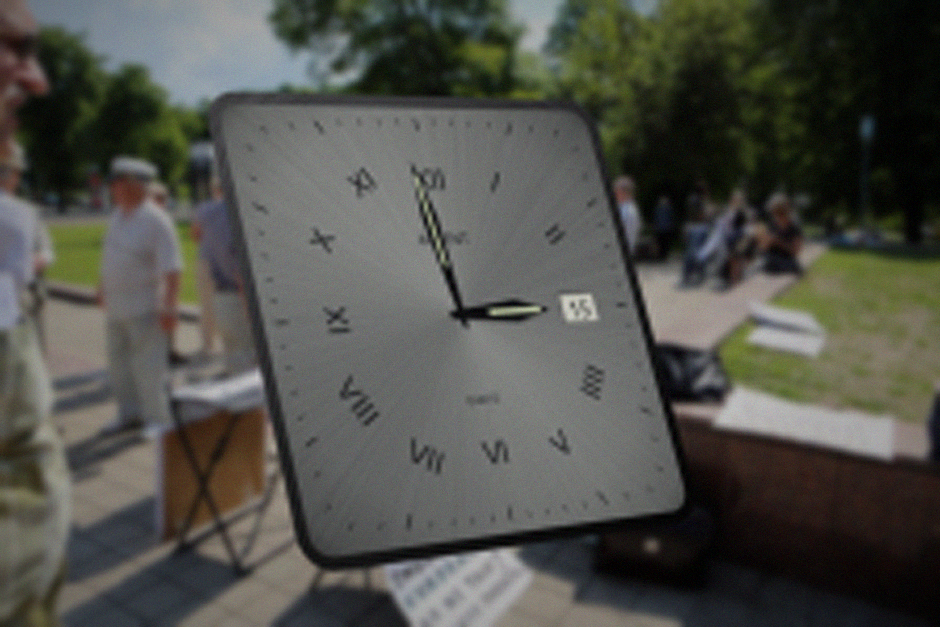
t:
2,59
